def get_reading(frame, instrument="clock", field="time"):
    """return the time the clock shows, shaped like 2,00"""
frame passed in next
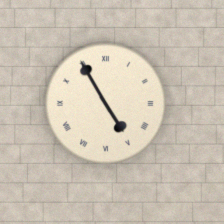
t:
4,55
